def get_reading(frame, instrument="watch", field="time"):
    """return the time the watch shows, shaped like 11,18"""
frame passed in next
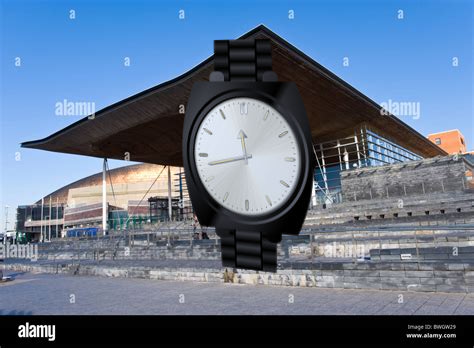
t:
11,43
